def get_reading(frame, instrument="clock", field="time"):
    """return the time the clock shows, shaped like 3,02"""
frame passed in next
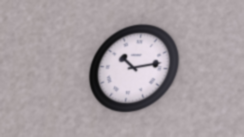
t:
10,13
